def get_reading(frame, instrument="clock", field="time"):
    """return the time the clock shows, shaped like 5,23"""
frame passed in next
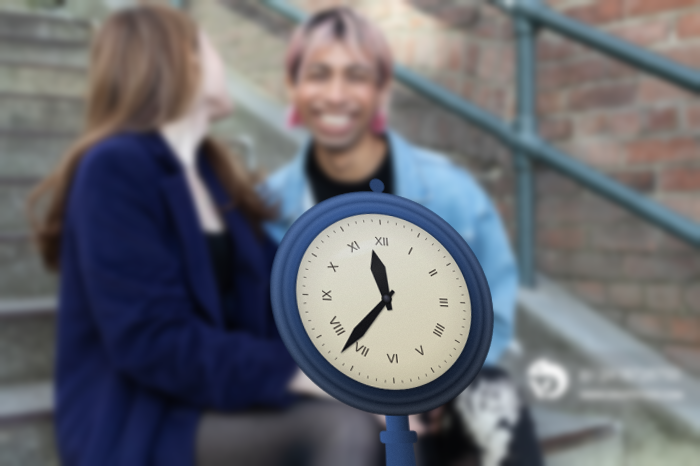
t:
11,37
